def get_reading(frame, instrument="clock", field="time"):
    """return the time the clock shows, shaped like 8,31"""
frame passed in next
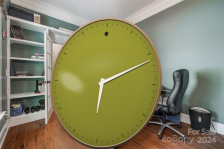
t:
6,11
